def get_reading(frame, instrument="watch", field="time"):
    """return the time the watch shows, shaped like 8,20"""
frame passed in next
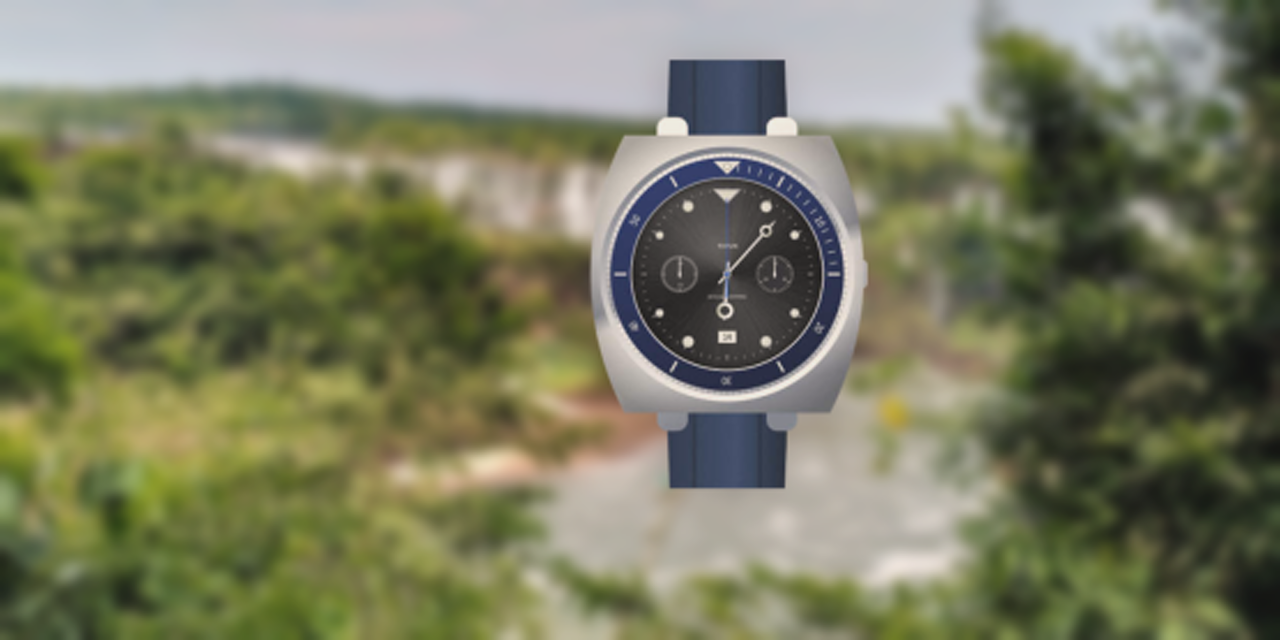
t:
6,07
